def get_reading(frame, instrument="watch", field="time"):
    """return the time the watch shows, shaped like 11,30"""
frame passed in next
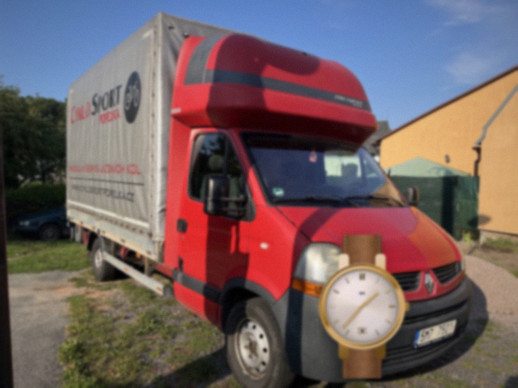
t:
1,37
